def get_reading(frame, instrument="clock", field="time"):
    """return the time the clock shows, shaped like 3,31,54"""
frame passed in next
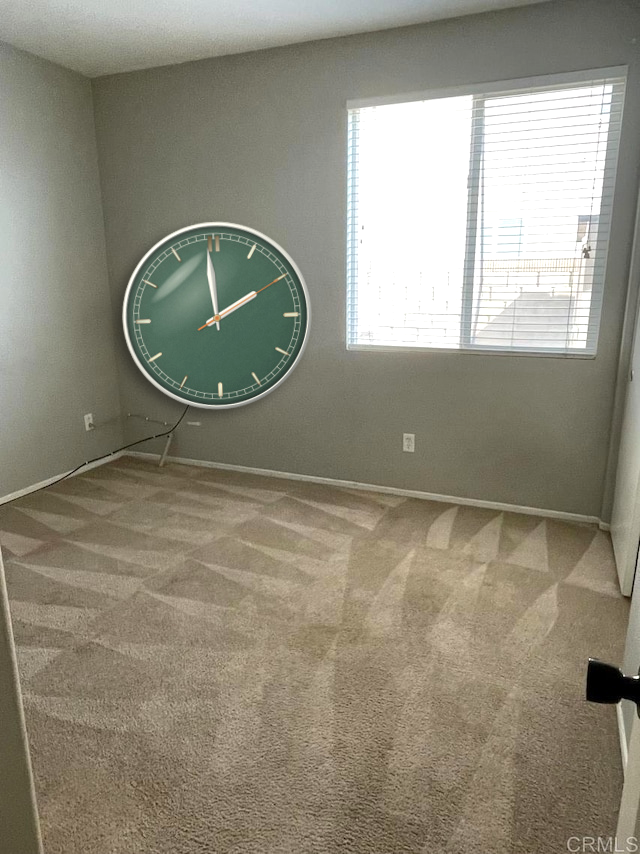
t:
1,59,10
